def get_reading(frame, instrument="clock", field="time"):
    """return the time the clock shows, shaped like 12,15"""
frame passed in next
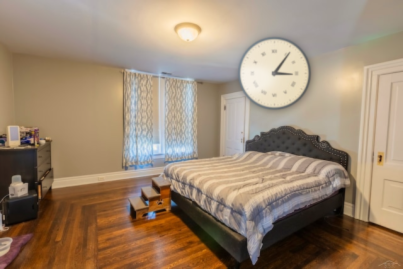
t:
3,06
